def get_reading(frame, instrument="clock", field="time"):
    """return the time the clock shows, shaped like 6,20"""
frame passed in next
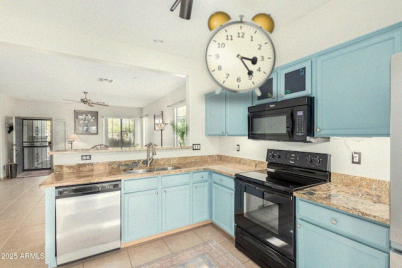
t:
3,24
